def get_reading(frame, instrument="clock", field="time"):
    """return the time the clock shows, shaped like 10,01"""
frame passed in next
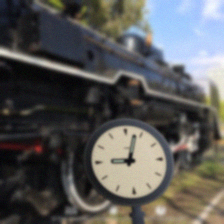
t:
9,03
